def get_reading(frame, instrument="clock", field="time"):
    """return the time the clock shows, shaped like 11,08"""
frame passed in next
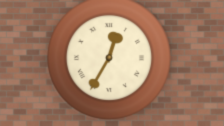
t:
12,35
